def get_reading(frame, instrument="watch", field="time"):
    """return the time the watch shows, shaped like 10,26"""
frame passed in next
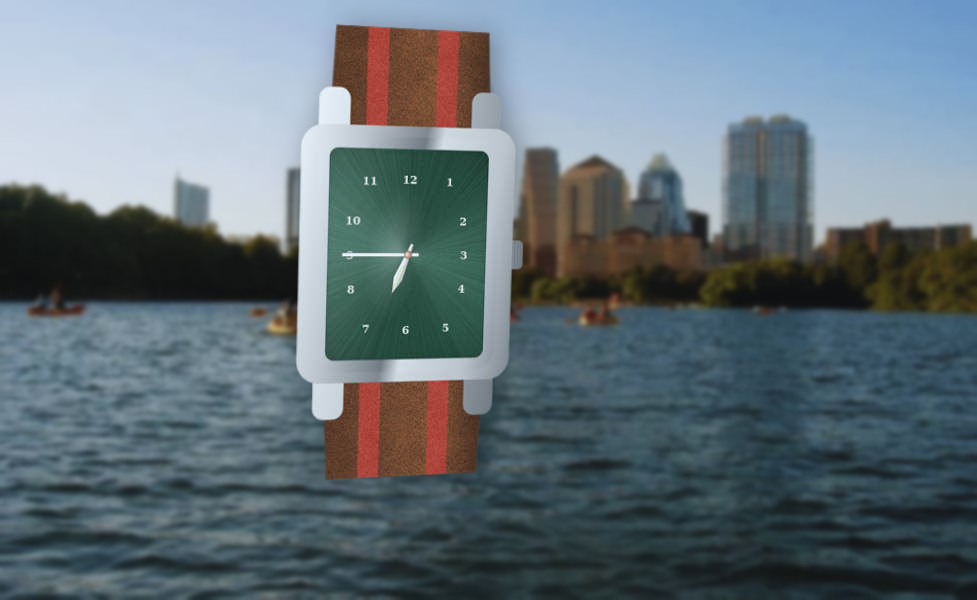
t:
6,45
